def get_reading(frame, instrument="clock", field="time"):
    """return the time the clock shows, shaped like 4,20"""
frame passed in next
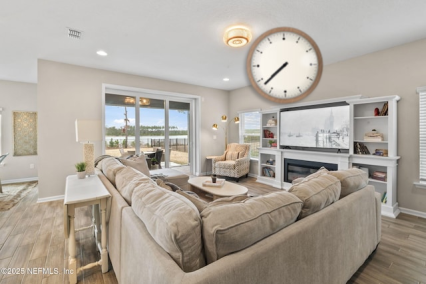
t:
7,38
